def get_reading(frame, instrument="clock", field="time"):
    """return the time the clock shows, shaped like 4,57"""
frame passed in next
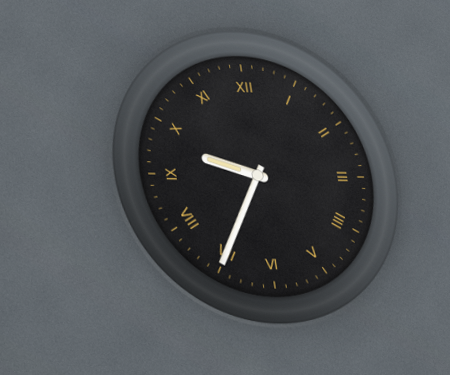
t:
9,35
